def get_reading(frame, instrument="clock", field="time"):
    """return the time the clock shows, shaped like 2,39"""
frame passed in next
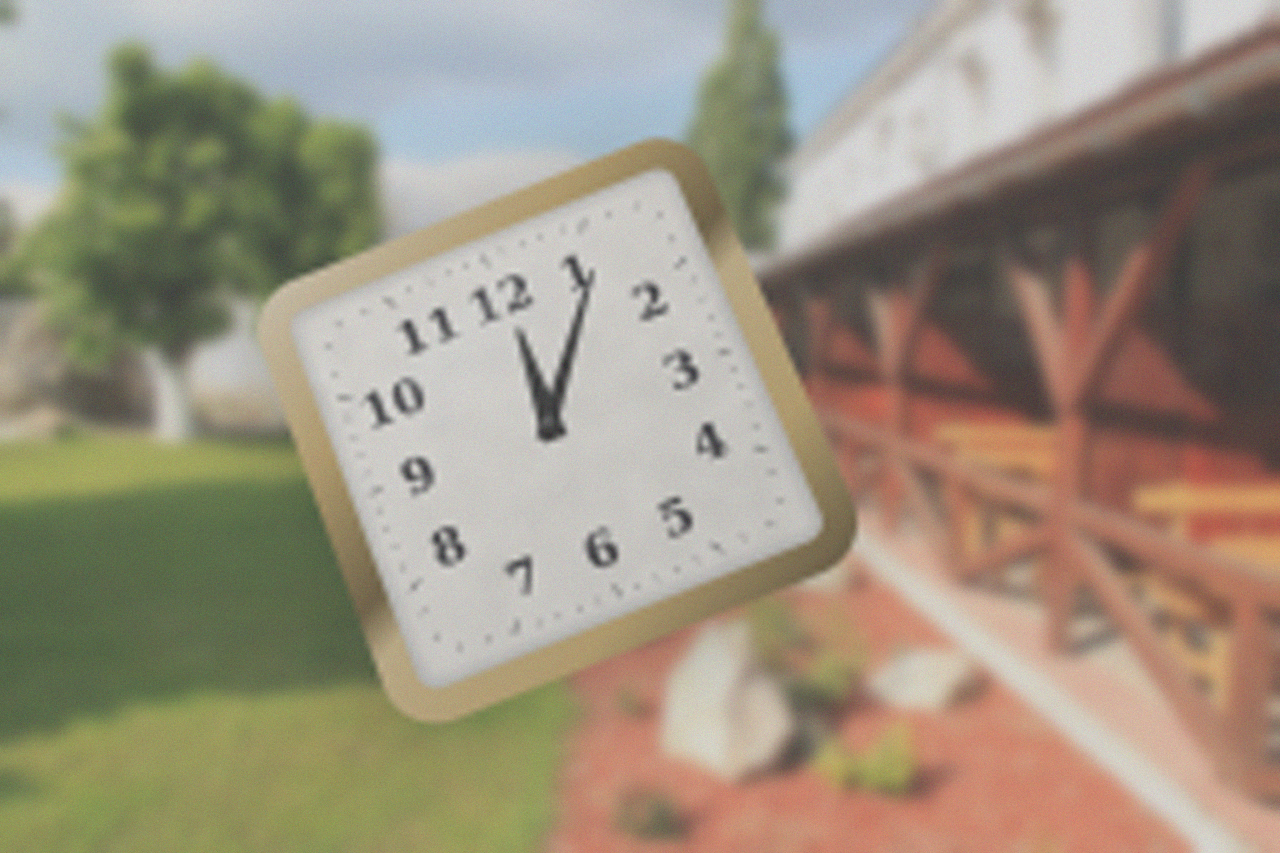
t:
12,06
